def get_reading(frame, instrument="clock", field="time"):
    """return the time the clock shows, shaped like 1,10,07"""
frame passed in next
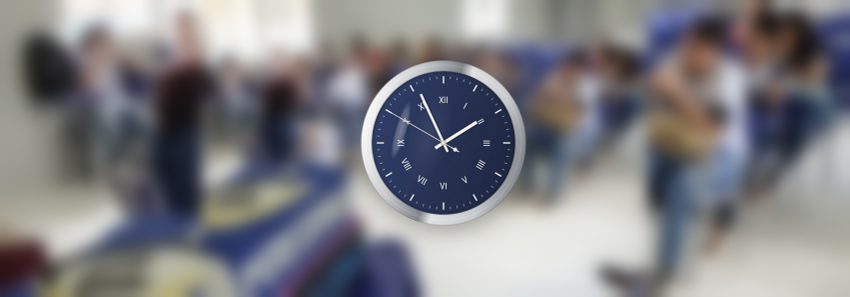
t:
1,55,50
